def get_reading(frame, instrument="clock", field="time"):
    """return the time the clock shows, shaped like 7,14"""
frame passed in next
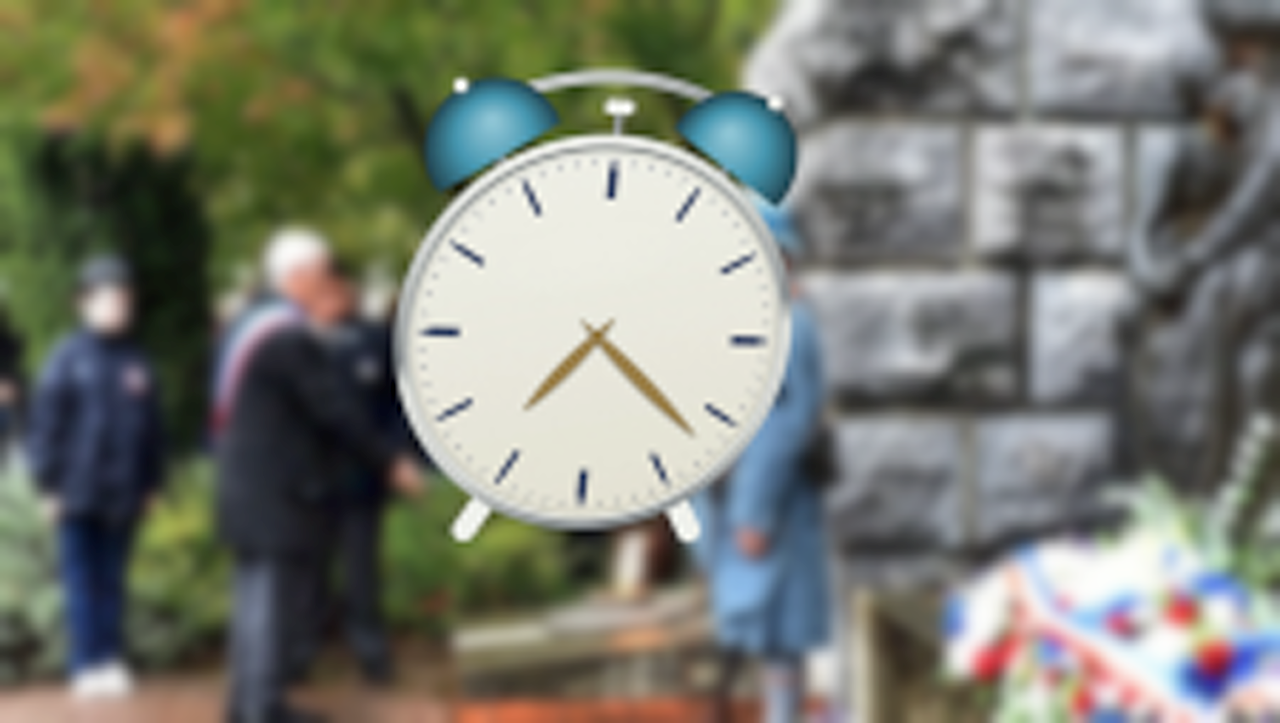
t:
7,22
